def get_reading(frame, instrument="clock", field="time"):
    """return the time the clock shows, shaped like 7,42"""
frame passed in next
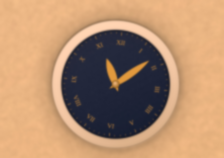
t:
11,08
